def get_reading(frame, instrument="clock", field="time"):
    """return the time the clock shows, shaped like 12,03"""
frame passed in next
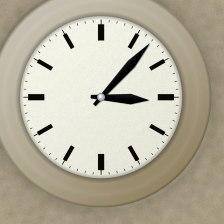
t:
3,07
